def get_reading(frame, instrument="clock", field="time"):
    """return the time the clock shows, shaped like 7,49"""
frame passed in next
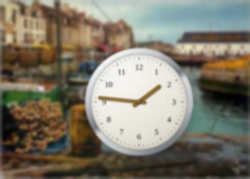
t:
1,46
